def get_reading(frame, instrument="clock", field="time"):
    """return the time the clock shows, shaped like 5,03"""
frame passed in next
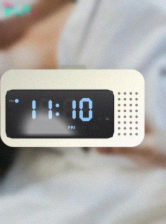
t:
11,10
